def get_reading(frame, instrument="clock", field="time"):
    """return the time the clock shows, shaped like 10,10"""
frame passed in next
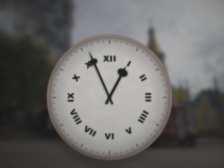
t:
12,56
